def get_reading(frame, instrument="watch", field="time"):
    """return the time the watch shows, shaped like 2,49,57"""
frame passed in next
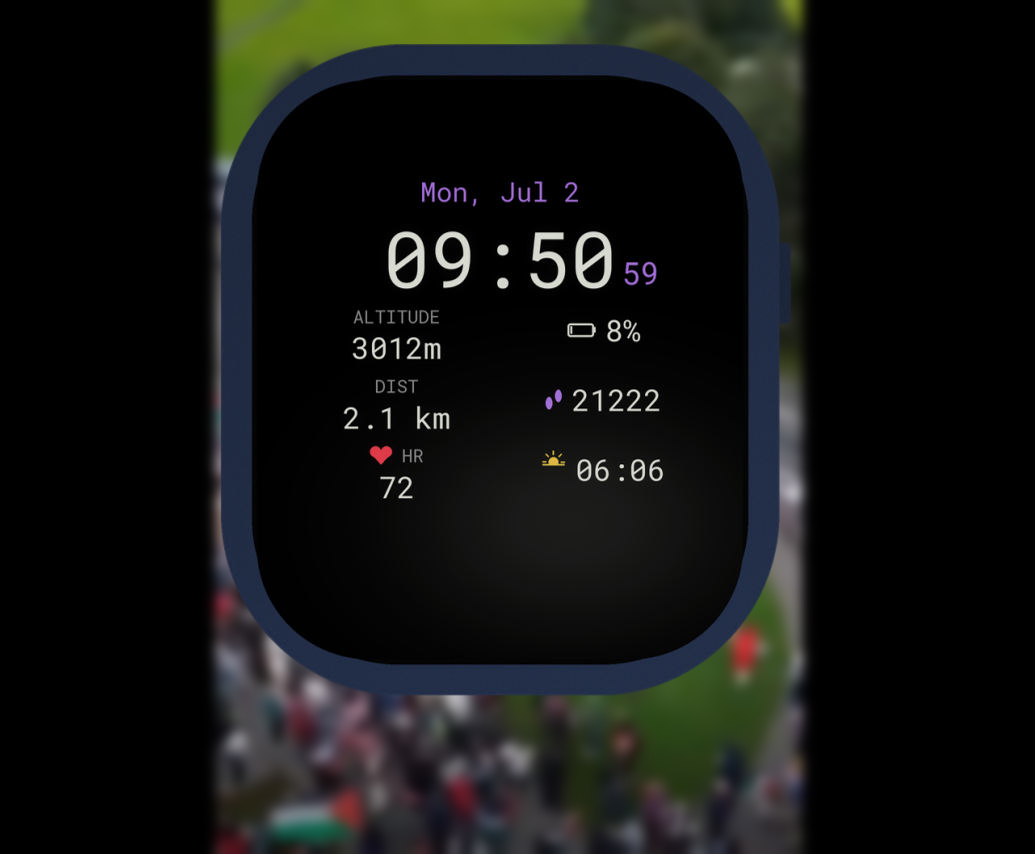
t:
9,50,59
